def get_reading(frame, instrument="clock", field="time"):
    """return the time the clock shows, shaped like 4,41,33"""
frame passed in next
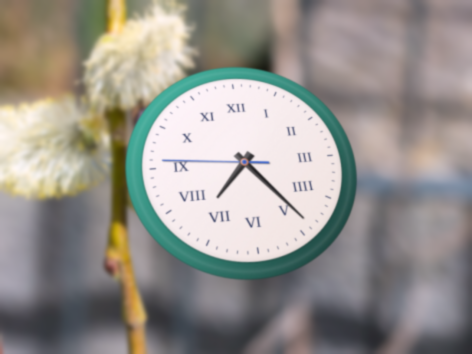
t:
7,23,46
